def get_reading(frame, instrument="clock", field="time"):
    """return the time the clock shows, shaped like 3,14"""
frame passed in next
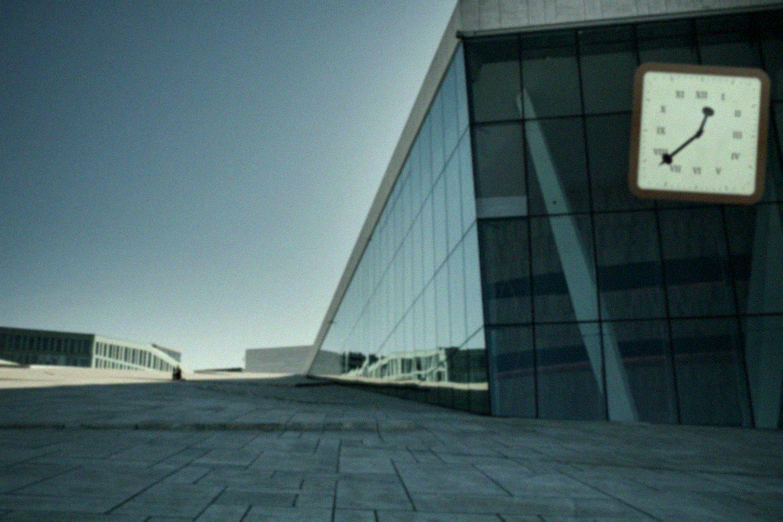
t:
12,38
